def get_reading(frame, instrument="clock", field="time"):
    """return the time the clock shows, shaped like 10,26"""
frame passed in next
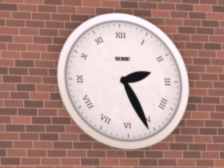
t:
2,26
